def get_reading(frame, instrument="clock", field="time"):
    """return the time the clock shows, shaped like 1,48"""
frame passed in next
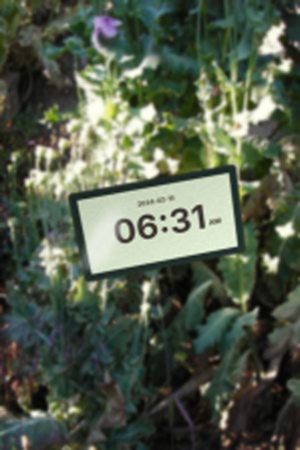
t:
6,31
